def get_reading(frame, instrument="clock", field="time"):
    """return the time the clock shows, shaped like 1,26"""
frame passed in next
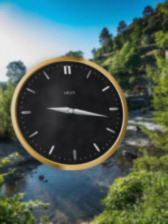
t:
9,17
